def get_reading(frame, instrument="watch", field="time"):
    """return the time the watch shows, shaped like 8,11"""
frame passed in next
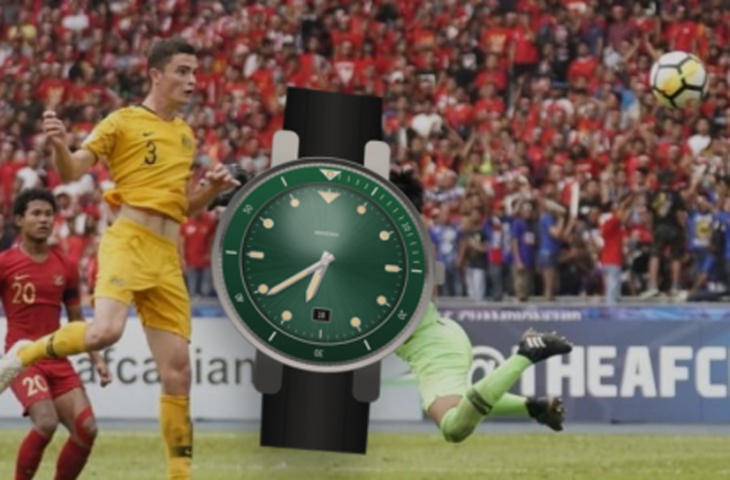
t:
6,39
